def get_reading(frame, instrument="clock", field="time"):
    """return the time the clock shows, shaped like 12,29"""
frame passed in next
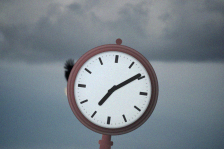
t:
7,09
